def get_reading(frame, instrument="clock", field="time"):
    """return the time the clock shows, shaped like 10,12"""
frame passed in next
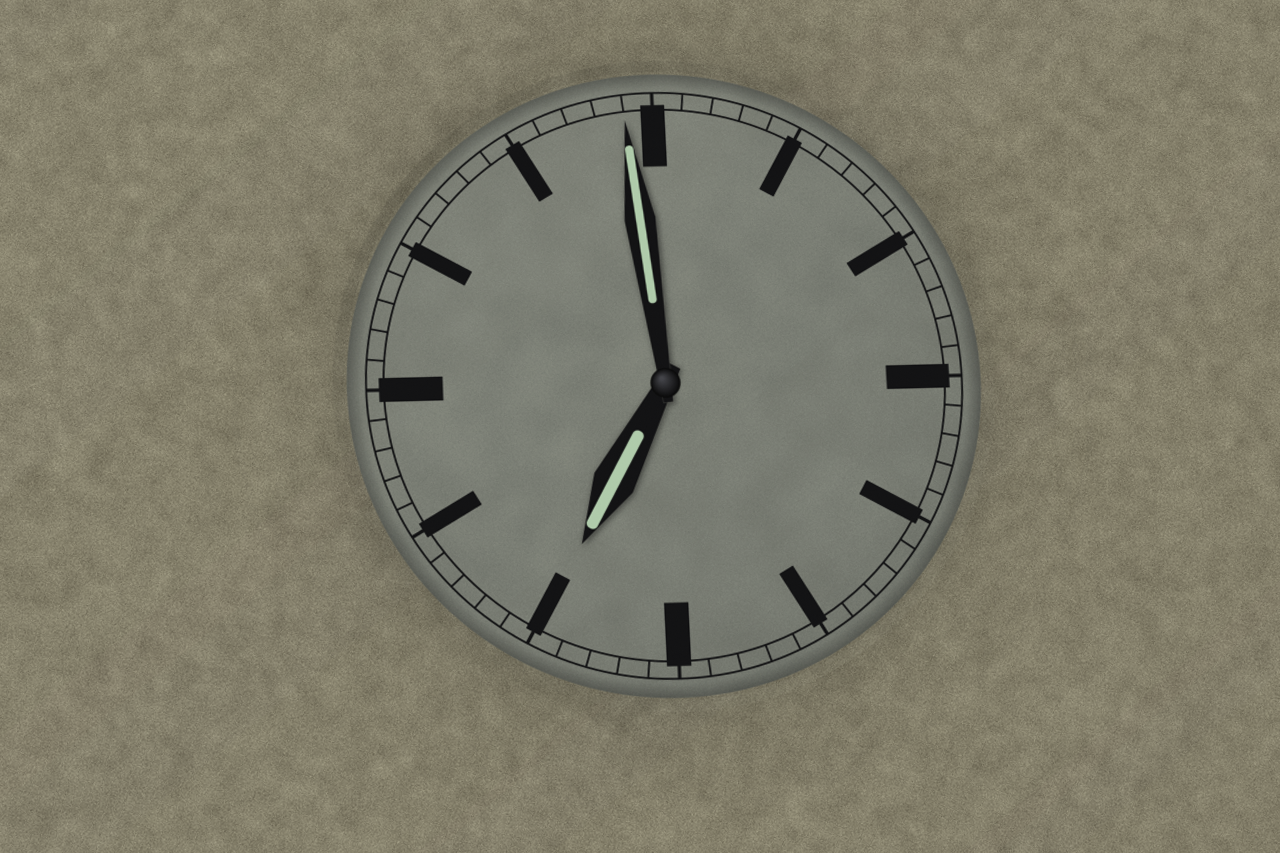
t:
6,59
